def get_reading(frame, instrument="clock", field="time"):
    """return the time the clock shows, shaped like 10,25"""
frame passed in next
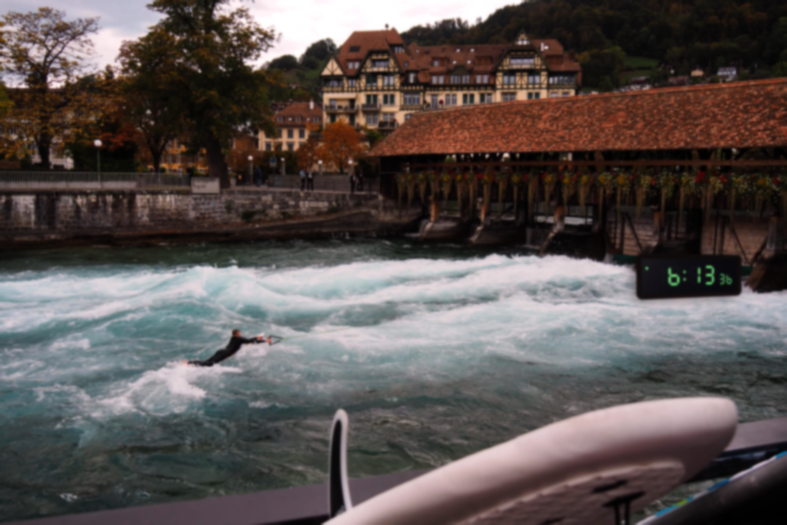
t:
6,13
